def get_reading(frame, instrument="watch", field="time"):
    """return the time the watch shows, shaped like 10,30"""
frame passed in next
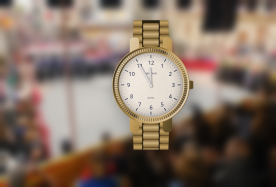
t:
11,55
